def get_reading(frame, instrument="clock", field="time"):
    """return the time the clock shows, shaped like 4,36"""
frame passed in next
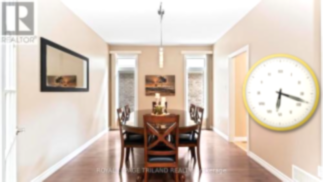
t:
6,18
